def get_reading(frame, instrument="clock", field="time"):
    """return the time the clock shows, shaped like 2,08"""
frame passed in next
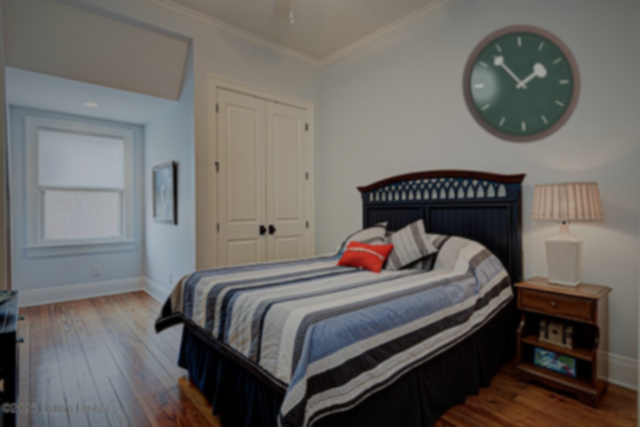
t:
1,53
